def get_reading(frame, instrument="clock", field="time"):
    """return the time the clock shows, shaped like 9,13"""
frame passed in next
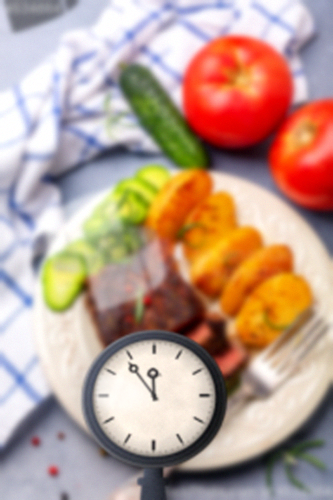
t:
11,54
